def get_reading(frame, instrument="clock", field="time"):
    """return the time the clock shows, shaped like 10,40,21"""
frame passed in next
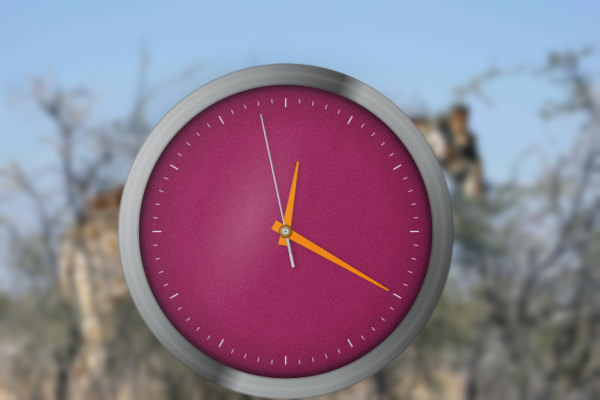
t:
12,19,58
